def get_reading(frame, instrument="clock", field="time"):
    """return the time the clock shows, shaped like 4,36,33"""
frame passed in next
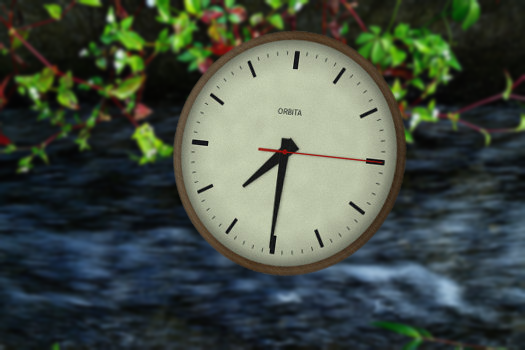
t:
7,30,15
